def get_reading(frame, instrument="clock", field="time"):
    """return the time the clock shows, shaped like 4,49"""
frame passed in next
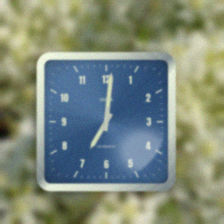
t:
7,01
